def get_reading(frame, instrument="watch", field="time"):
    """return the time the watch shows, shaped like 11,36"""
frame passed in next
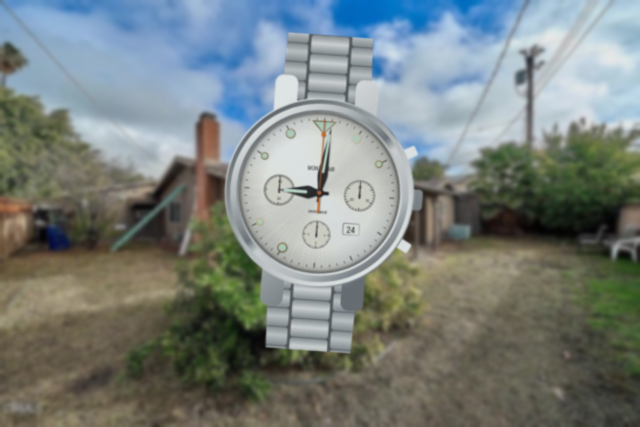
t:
9,01
